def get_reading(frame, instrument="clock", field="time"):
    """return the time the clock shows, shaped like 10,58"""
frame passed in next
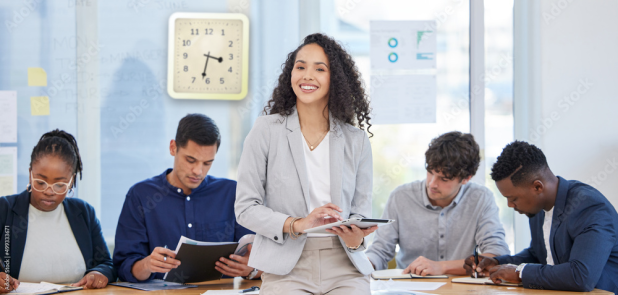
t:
3,32
